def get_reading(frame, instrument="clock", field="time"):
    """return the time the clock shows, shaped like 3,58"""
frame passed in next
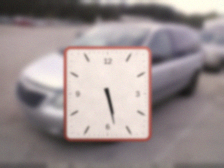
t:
5,28
